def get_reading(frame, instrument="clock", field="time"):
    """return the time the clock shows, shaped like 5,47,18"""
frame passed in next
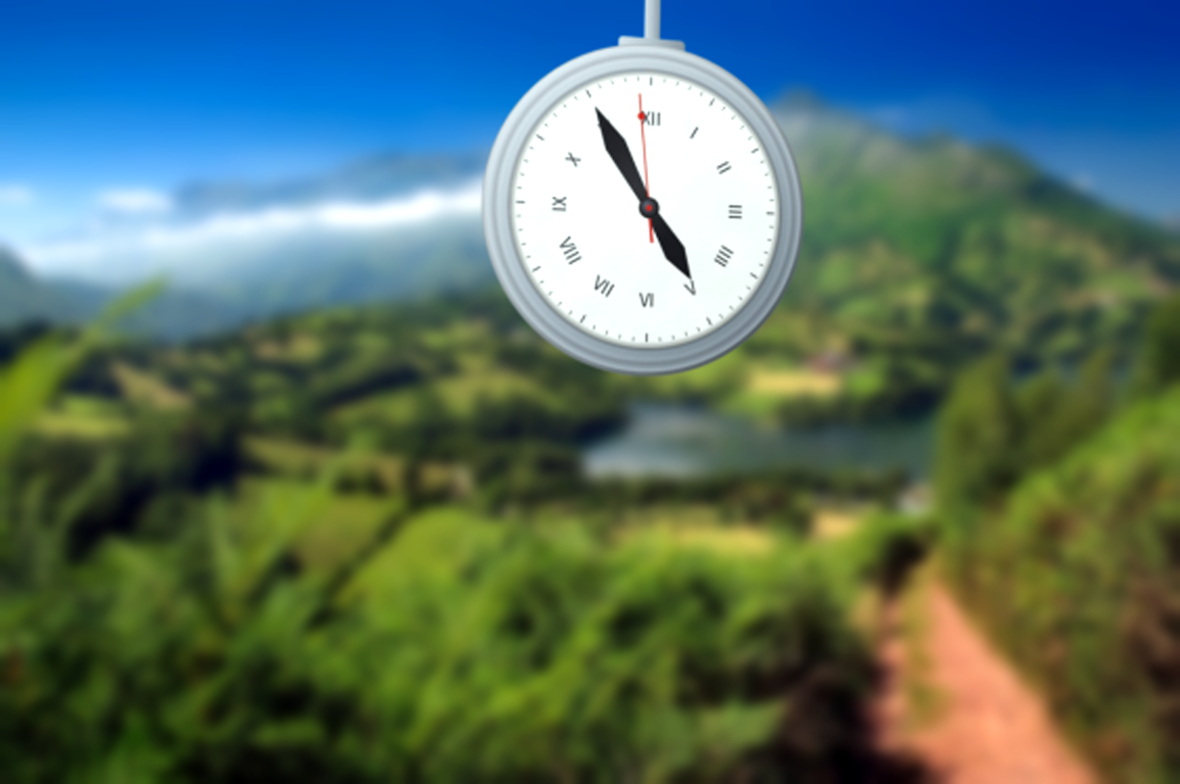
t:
4,54,59
